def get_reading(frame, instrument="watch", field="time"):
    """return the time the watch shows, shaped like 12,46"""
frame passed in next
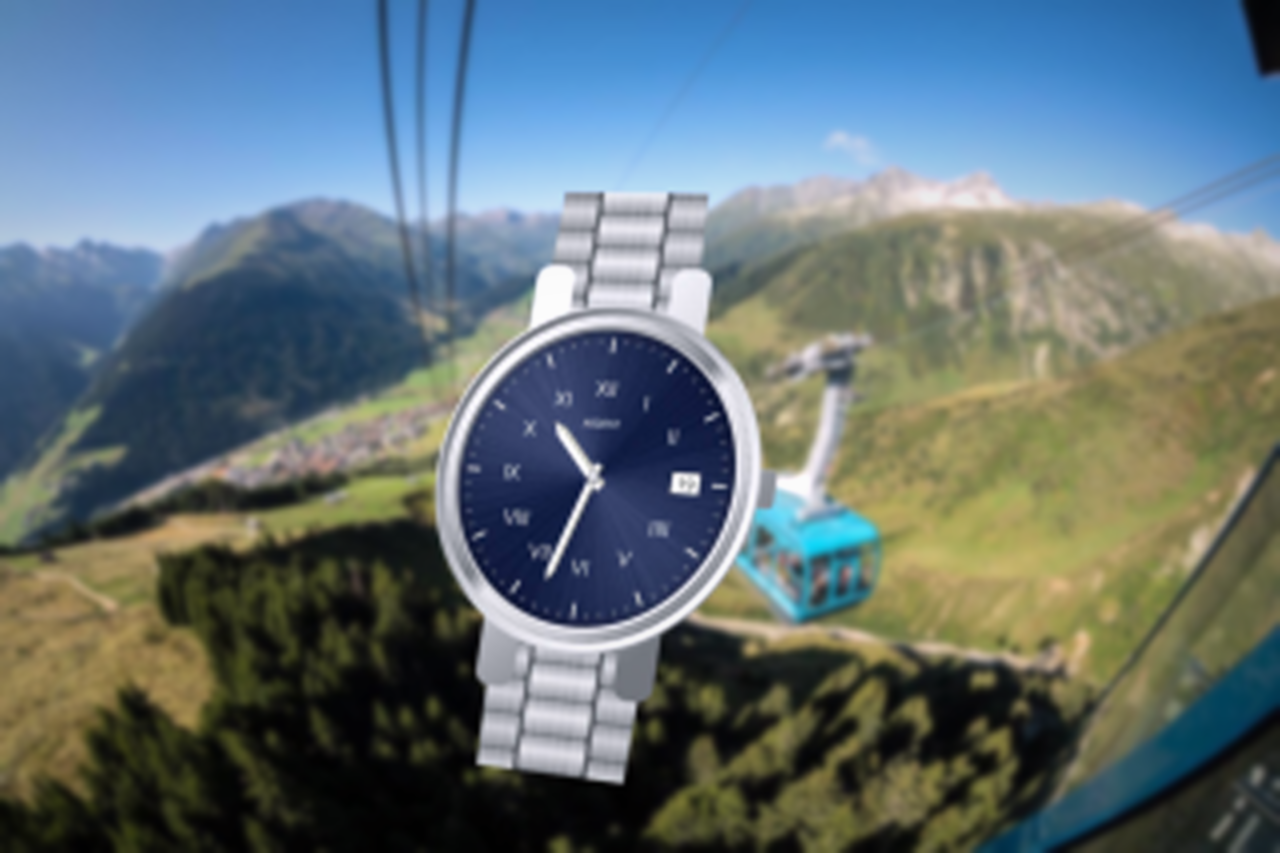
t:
10,33
